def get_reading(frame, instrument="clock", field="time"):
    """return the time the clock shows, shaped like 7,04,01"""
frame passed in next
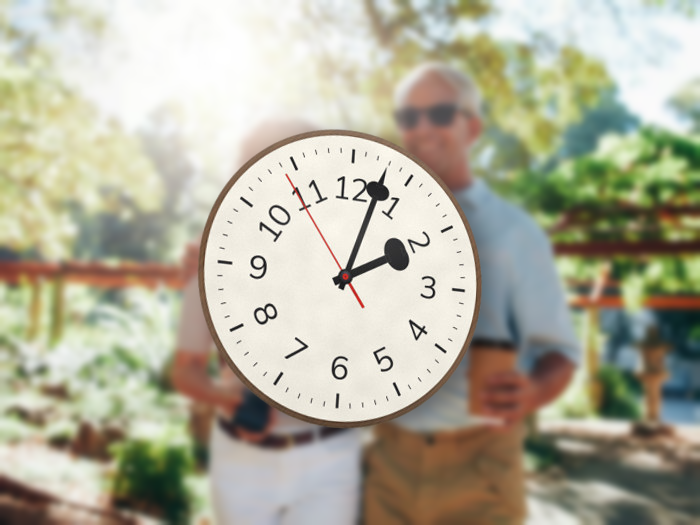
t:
2,02,54
